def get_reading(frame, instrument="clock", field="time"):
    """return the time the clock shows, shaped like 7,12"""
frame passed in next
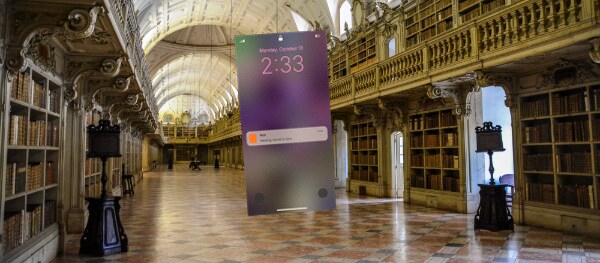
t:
2,33
